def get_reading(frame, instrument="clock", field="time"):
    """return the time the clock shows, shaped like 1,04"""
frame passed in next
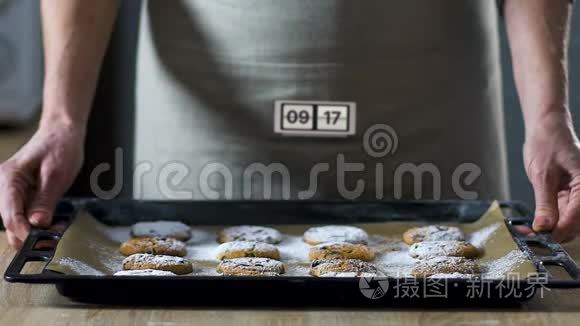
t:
9,17
